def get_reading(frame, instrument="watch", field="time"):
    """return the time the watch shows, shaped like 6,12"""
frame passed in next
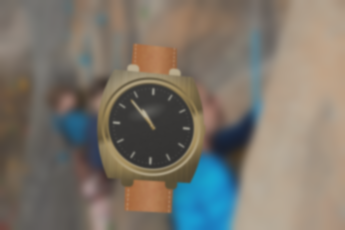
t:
10,53
